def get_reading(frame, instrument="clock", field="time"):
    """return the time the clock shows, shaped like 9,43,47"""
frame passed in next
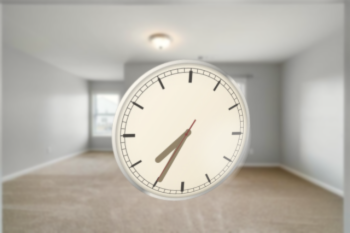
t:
7,34,35
